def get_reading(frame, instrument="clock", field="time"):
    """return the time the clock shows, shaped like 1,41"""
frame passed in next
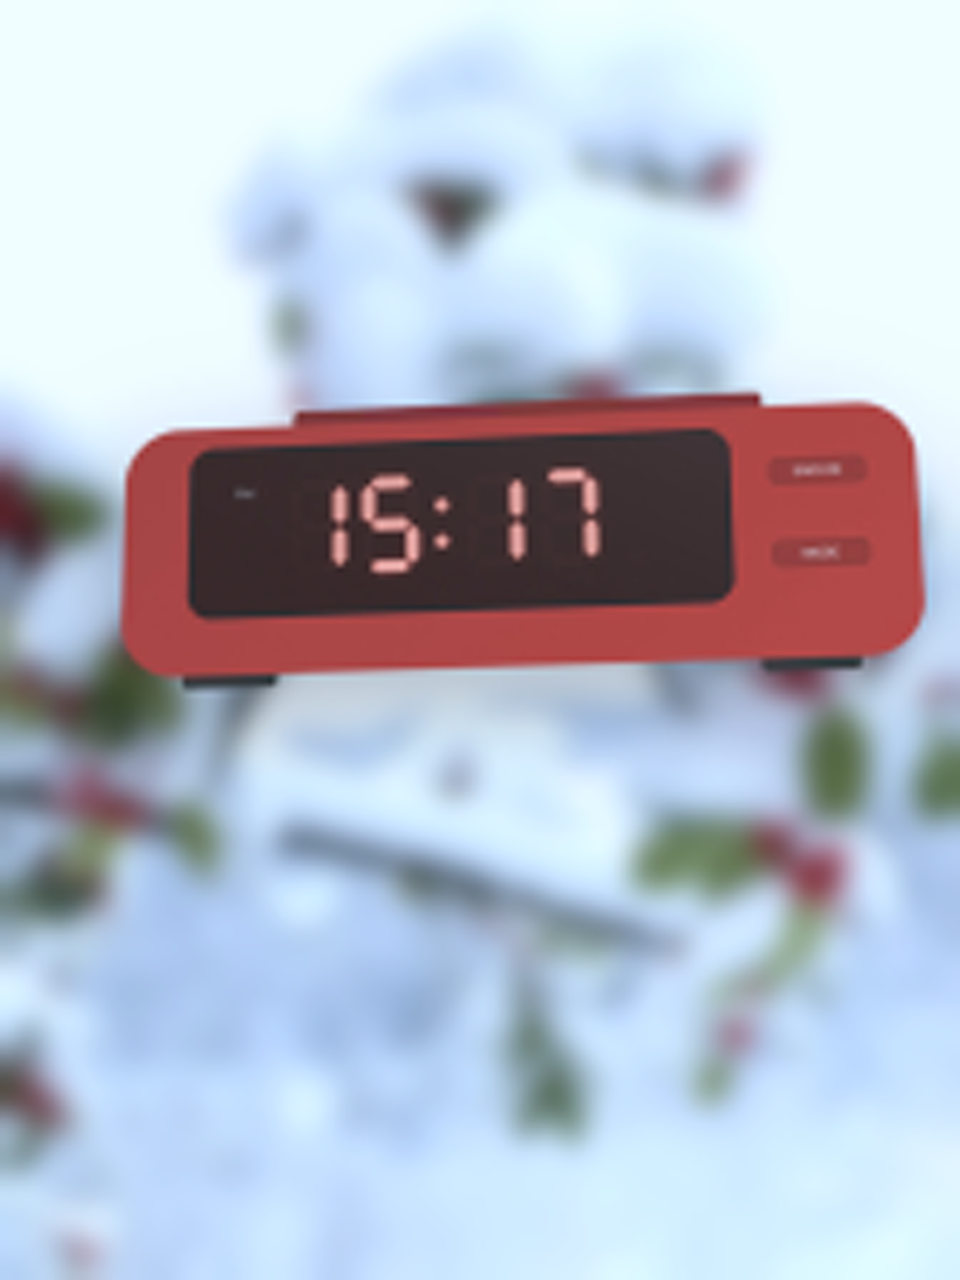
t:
15,17
